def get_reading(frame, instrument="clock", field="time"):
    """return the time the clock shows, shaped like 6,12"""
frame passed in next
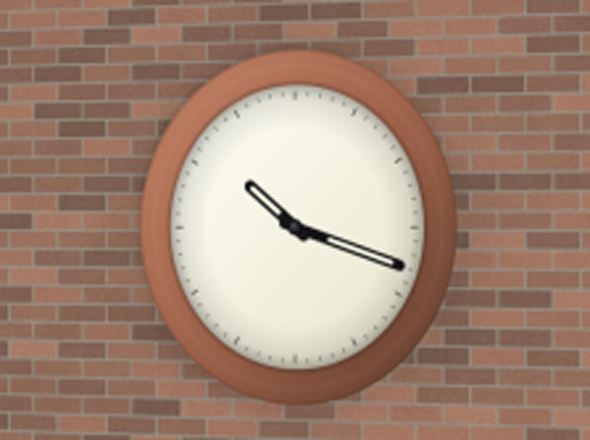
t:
10,18
